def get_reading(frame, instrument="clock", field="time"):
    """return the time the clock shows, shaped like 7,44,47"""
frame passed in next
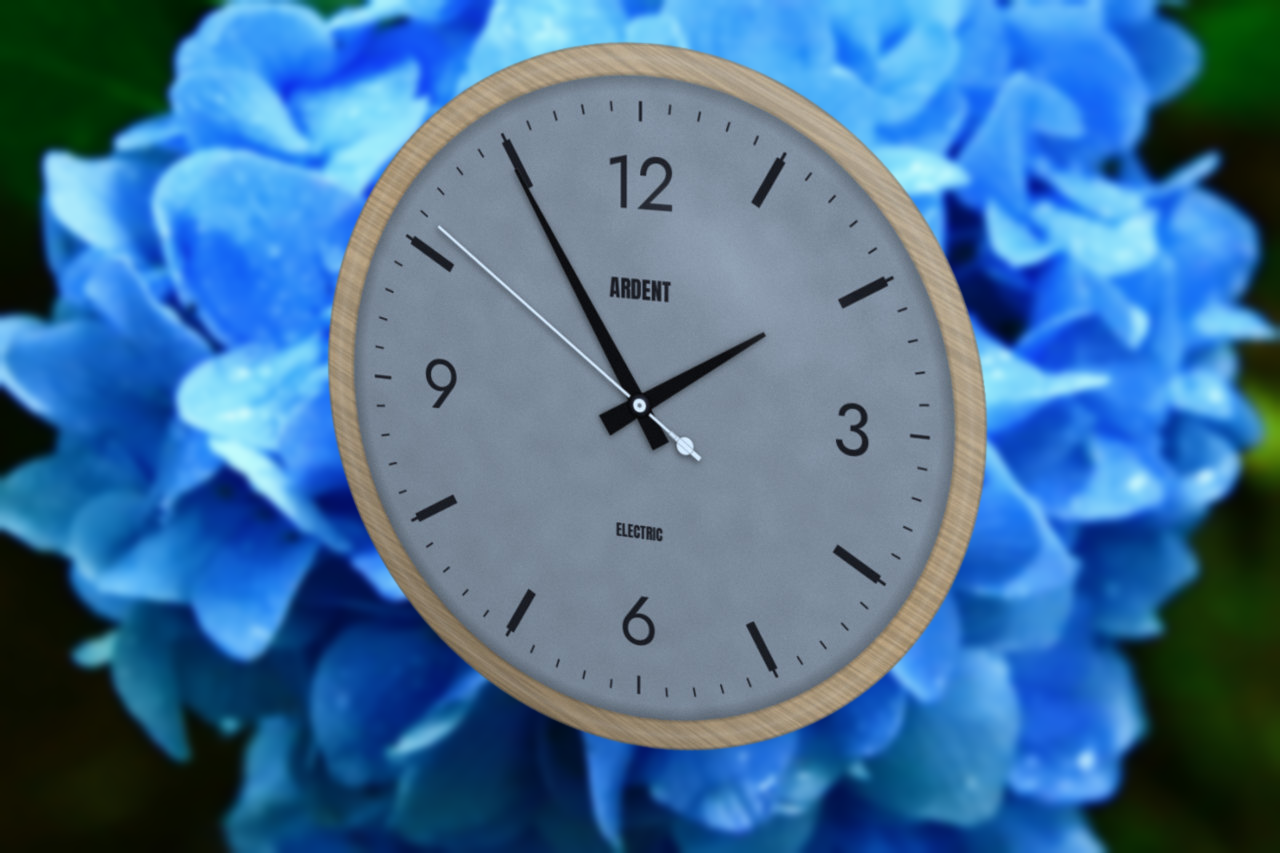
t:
1,54,51
